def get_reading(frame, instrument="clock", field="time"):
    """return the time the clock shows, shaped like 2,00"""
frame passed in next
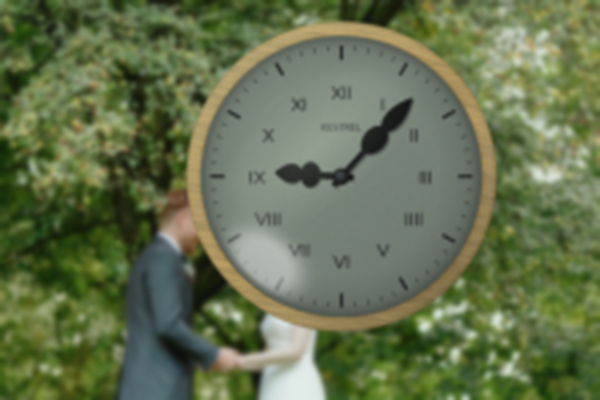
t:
9,07
